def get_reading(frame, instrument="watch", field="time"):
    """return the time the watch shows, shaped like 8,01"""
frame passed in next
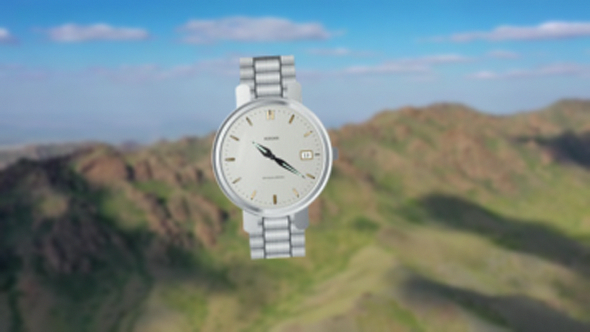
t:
10,21
